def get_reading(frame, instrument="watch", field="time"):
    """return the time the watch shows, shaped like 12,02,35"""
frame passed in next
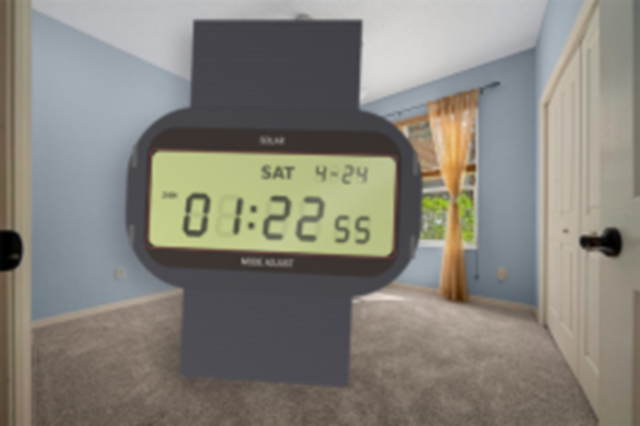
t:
1,22,55
